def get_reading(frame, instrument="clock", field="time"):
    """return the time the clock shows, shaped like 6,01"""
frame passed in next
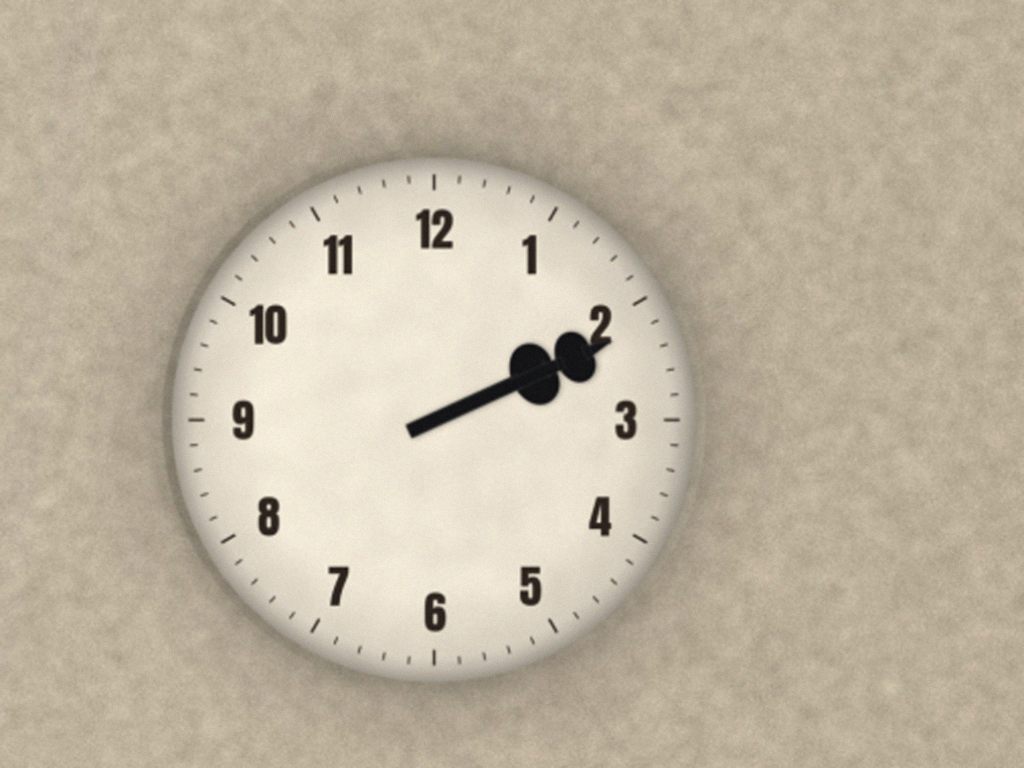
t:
2,11
